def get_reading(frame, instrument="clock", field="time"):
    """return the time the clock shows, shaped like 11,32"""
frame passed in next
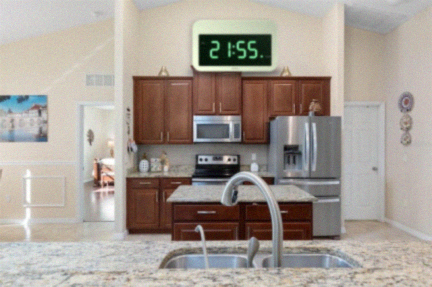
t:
21,55
